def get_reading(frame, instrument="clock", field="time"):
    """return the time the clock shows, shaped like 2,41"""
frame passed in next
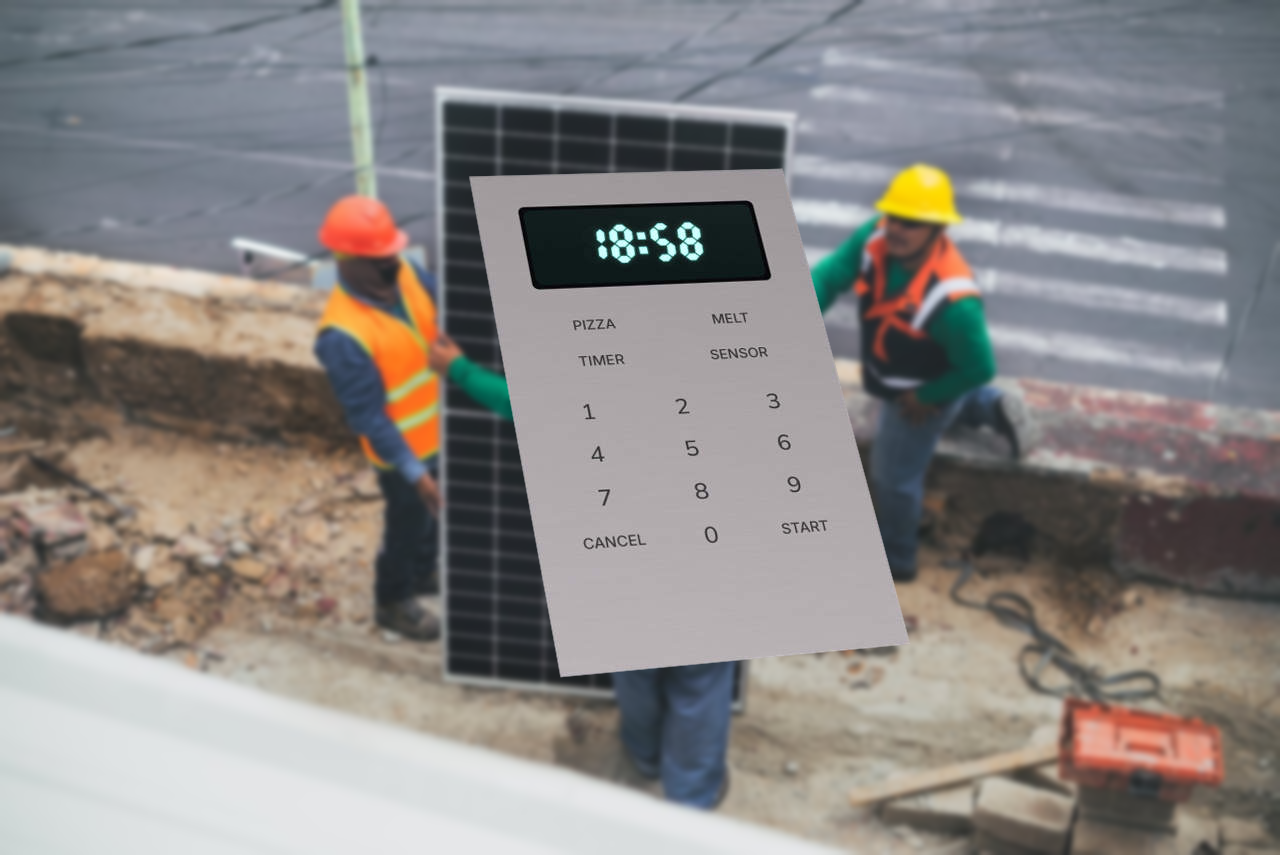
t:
18,58
